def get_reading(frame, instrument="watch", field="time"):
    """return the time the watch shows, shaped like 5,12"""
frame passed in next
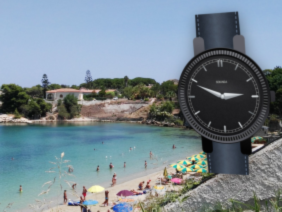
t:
2,49
